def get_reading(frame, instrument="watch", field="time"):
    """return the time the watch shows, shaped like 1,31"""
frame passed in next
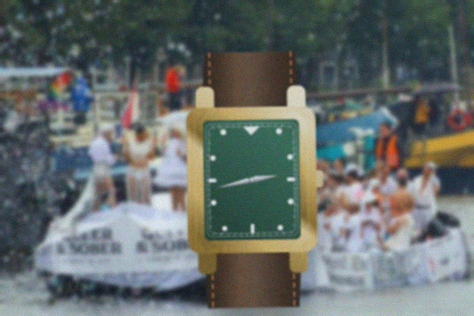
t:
2,43
